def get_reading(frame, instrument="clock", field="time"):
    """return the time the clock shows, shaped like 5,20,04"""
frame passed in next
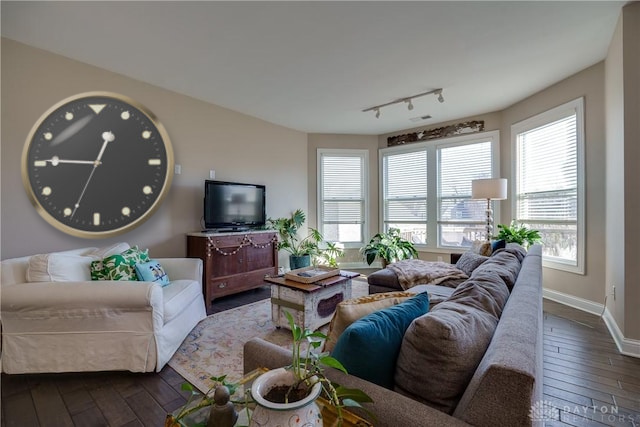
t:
12,45,34
